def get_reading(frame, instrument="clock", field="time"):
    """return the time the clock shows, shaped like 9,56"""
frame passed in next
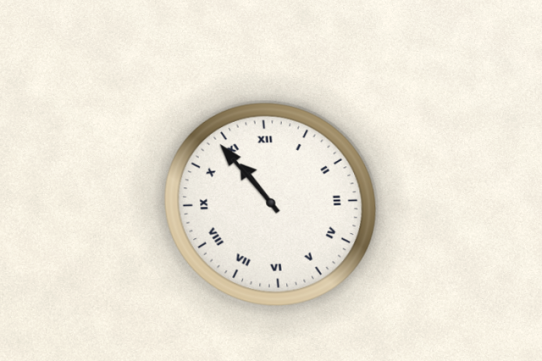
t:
10,54
